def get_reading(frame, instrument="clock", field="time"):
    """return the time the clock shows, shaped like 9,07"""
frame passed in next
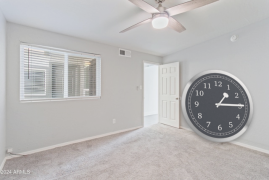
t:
1,15
